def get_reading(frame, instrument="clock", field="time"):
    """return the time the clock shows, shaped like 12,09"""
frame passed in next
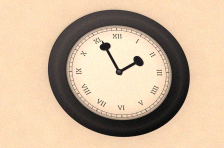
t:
1,56
